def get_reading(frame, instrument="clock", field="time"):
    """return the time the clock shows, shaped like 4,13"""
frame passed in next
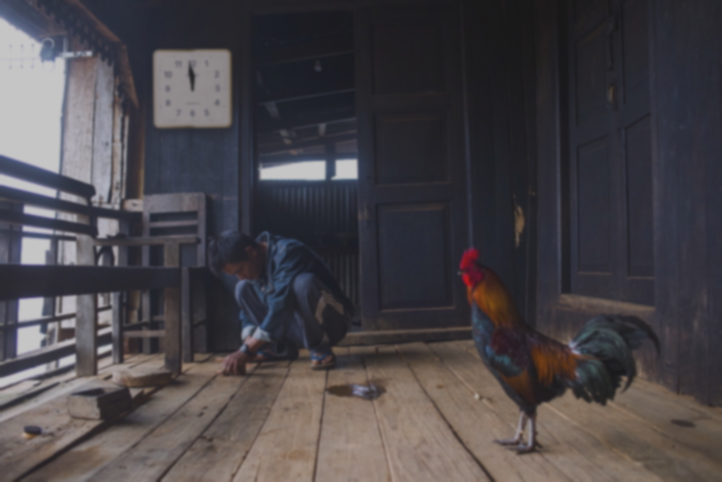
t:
11,59
